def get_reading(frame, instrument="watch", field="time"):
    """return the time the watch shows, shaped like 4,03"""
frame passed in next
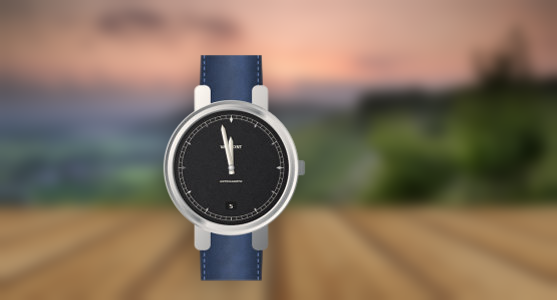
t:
11,58
